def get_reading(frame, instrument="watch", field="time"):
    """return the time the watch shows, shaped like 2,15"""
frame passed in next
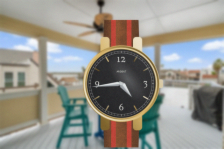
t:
4,44
